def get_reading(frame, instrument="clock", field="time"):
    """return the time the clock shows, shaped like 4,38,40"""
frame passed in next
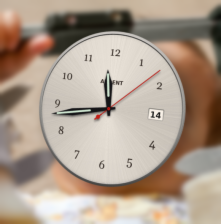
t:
11,43,08
